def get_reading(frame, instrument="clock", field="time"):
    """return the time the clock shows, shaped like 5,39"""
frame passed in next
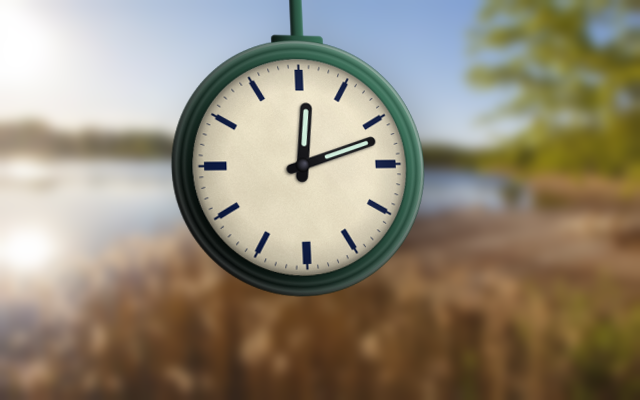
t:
12,12
